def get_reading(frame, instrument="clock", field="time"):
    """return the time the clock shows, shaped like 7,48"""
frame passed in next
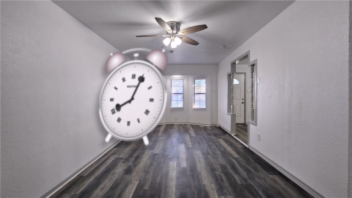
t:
8,04
